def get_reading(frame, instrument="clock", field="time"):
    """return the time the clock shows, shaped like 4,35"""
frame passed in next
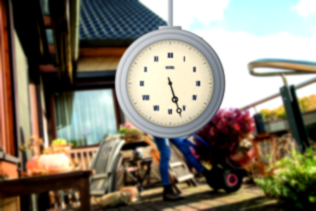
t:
5,27
